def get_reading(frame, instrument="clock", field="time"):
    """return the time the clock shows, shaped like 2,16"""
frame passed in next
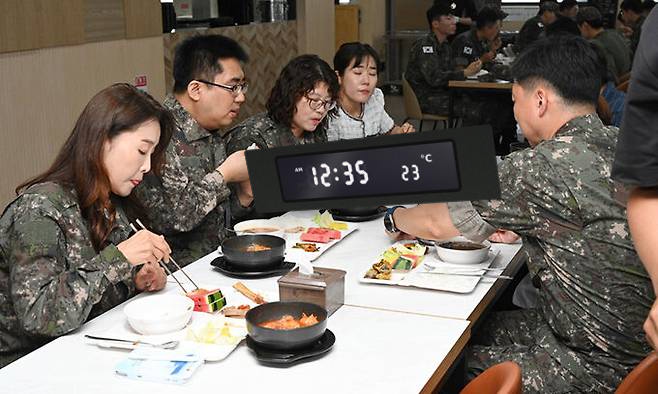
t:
12,35
